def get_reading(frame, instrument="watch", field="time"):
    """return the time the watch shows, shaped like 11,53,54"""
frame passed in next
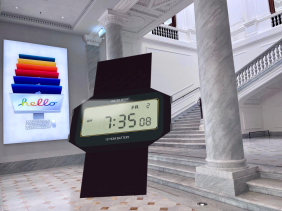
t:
7,35,08
